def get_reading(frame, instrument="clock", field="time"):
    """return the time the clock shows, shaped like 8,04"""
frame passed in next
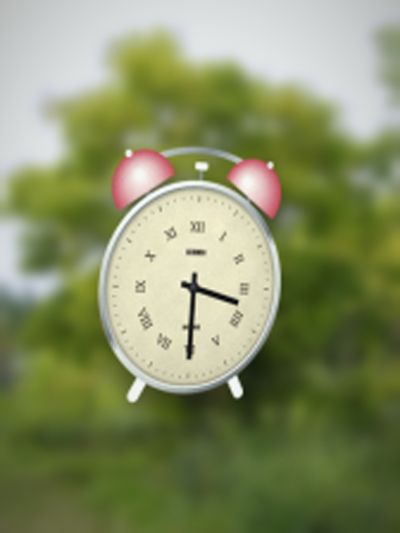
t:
3,30
